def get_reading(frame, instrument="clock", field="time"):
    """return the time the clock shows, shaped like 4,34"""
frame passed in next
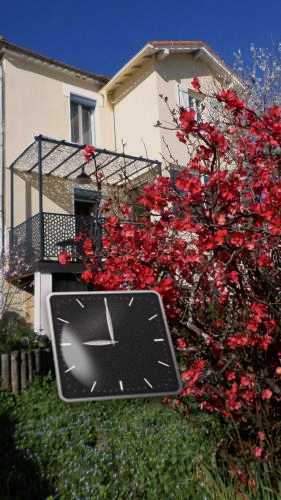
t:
9,00
